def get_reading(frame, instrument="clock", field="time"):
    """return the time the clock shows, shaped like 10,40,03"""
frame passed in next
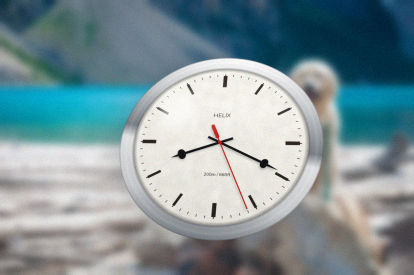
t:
8,19,26
